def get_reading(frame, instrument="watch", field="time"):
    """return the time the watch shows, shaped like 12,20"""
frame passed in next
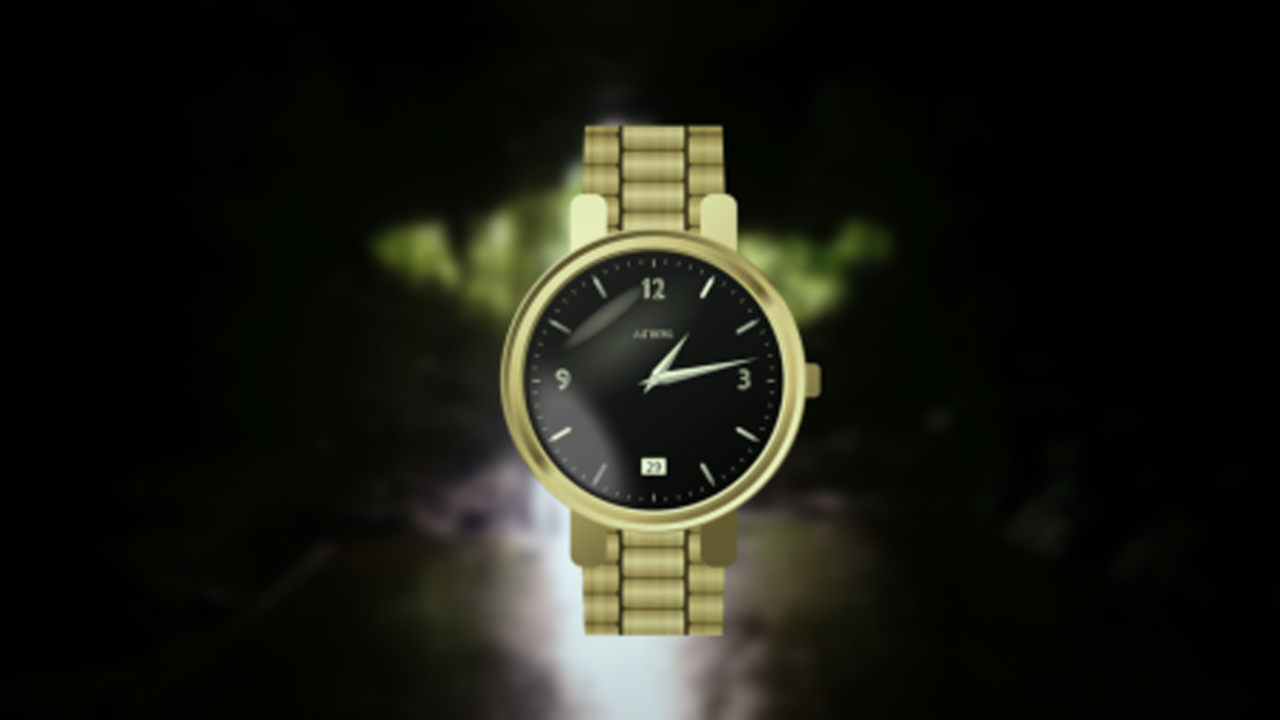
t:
1,13
